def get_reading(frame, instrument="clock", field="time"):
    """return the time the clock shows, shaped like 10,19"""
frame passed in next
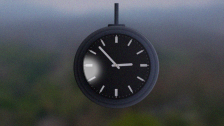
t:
2,53
